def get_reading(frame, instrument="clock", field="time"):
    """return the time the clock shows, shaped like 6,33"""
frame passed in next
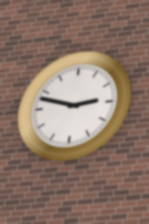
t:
2,48
